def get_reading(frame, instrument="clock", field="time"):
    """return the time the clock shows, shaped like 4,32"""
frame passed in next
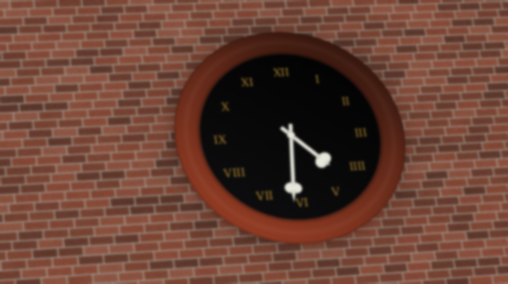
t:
4,31
